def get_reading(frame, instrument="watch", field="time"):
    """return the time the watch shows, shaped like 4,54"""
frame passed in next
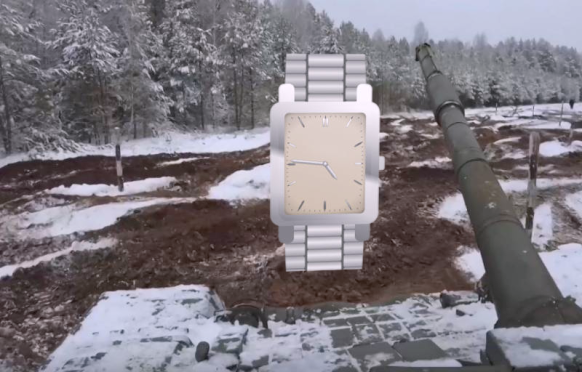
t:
4,46
